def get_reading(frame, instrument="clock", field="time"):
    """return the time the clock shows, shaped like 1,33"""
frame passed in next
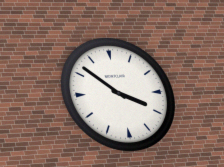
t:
3,52
